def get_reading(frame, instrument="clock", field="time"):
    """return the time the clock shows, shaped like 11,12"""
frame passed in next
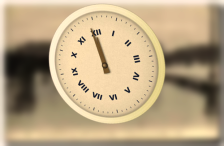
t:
11,59
